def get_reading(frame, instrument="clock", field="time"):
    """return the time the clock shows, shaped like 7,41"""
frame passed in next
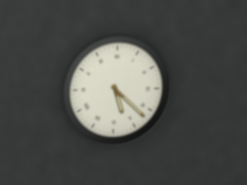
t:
5,22
